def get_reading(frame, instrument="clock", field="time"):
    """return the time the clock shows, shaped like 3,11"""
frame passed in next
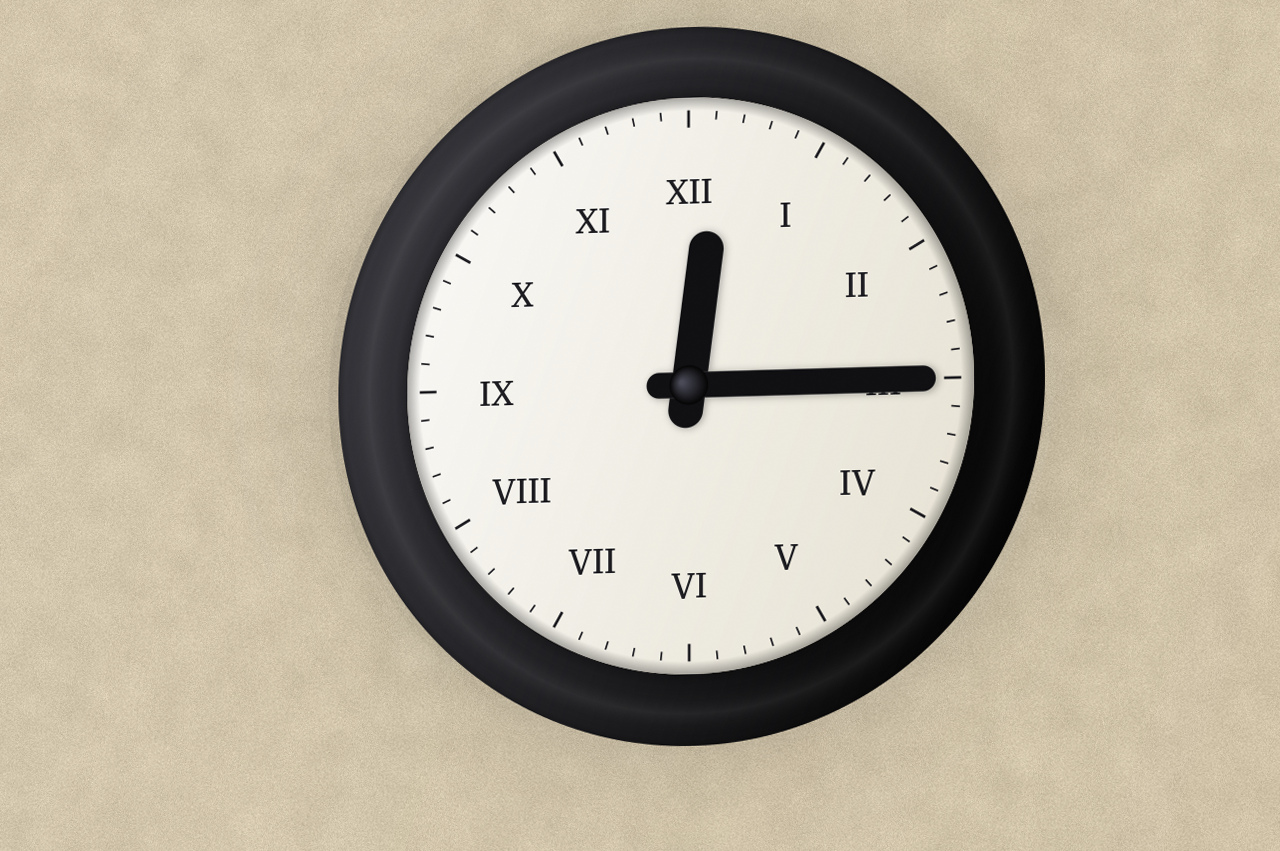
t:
12,15
